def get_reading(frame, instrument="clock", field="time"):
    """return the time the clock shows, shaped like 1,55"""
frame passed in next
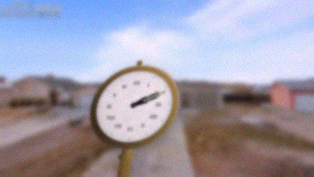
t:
2,11
